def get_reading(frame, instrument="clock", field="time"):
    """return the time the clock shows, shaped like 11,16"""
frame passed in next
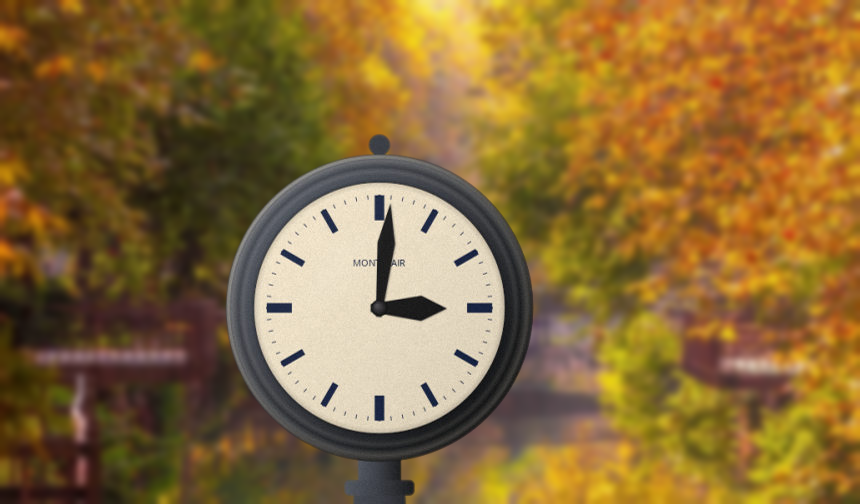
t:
3,01
